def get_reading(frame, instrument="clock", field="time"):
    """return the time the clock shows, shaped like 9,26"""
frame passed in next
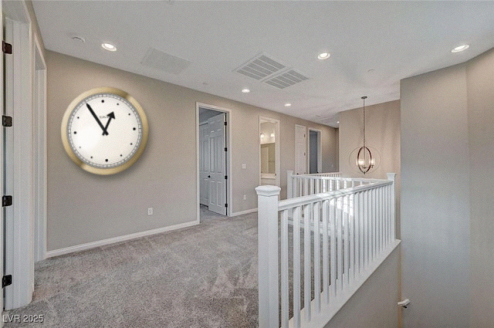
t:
12,55
